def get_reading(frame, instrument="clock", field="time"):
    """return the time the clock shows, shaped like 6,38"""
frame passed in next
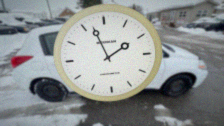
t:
1,57
